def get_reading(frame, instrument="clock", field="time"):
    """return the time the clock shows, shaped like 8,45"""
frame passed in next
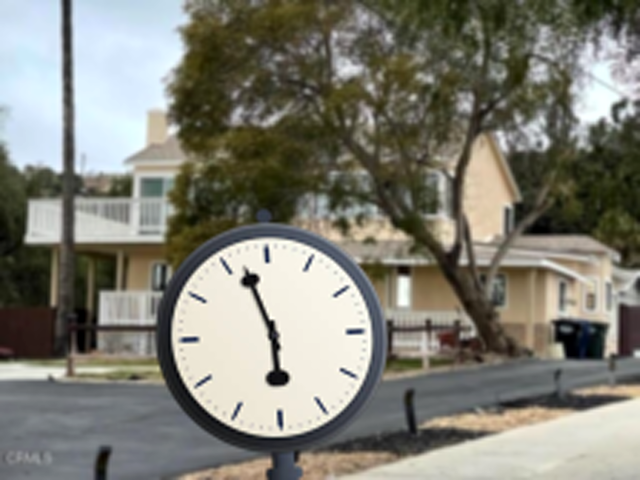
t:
5,57
